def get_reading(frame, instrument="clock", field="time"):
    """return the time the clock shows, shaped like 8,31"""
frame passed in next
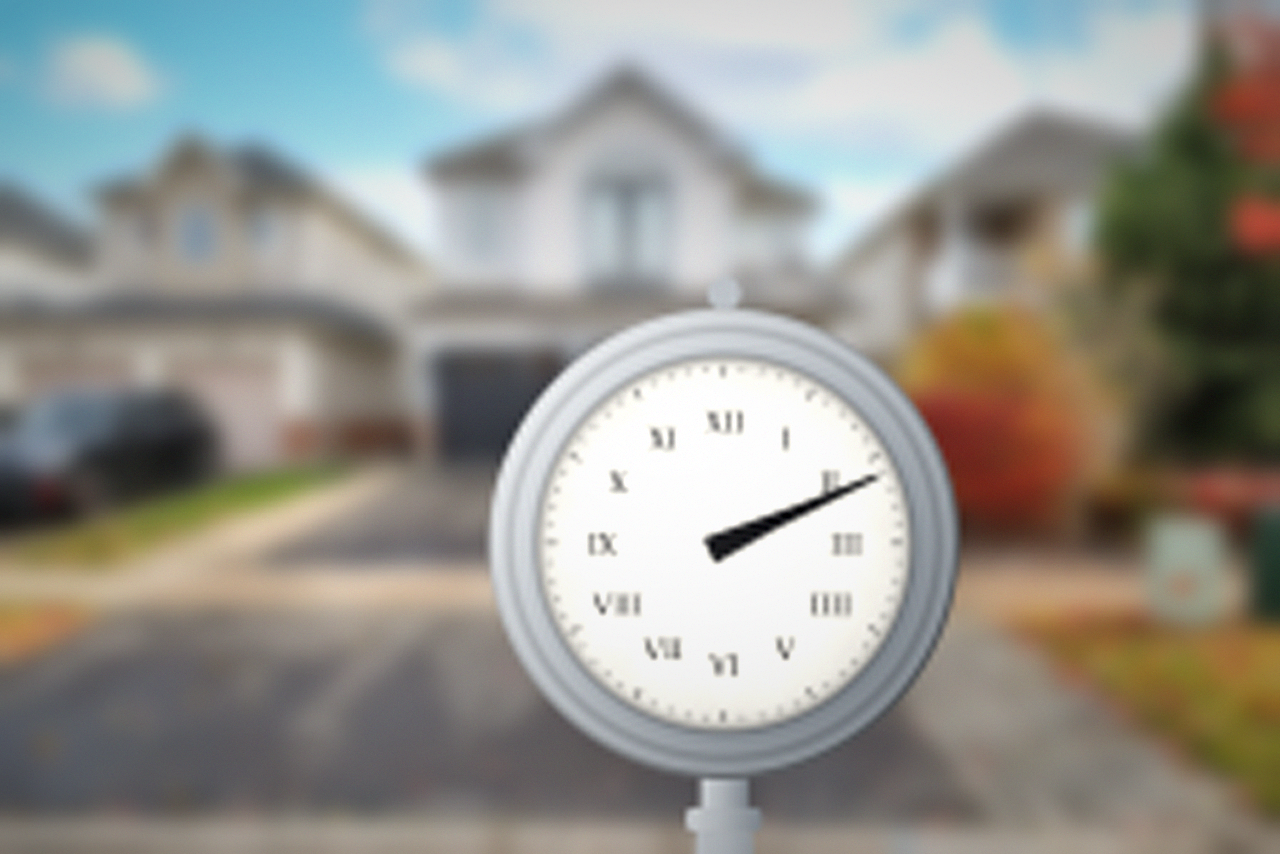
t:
2,11
